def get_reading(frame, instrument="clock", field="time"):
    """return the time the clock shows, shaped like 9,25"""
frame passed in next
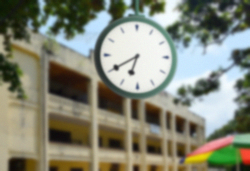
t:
6,40
